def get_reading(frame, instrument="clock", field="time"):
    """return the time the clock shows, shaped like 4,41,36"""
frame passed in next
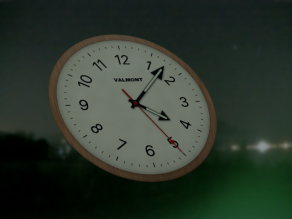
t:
4,07,25
